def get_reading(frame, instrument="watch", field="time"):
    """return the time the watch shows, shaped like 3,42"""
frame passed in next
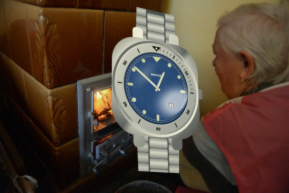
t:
12,51
